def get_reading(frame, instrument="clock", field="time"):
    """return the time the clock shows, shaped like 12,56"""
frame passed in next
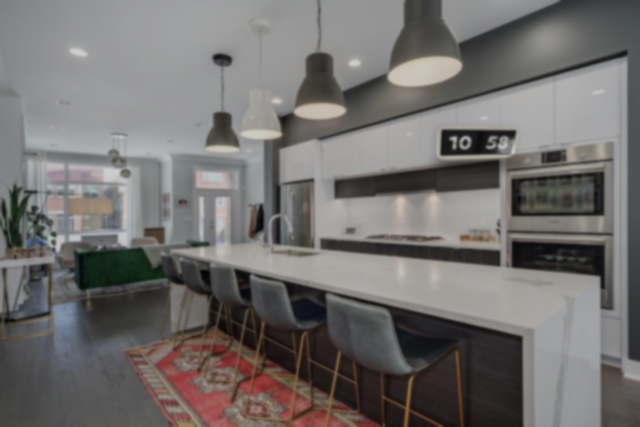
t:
10,58
